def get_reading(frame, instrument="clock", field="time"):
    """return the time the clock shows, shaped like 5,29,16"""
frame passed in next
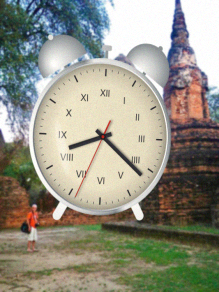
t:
8,21,34
